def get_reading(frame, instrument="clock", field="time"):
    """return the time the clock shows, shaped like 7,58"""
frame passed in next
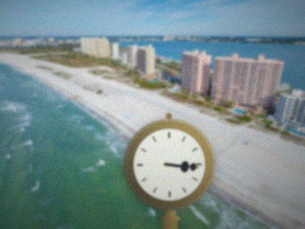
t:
3,16
